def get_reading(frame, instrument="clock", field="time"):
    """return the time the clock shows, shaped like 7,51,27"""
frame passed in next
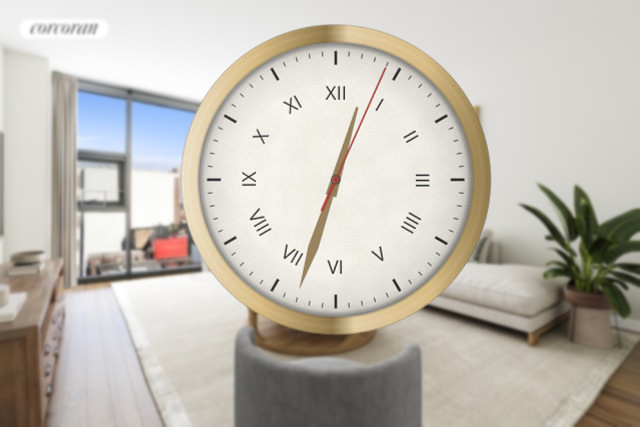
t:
12,33,04
